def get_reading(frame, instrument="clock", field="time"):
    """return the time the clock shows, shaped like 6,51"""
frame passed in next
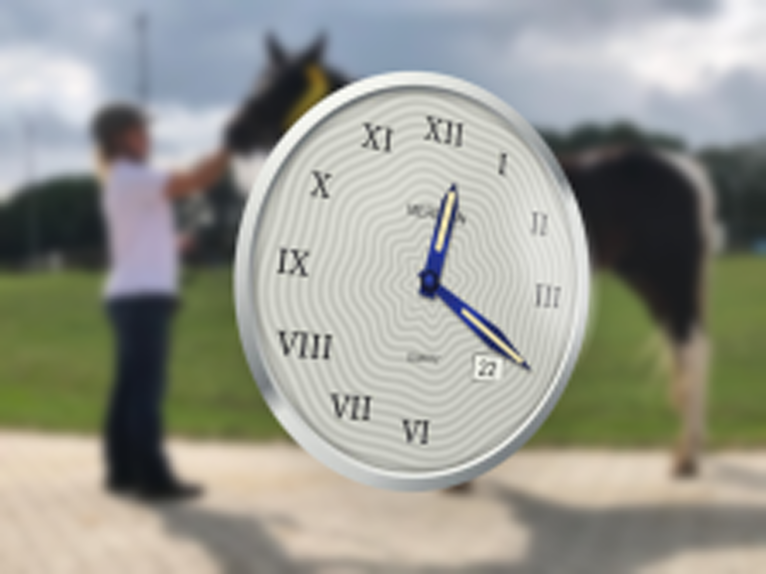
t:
12,20
